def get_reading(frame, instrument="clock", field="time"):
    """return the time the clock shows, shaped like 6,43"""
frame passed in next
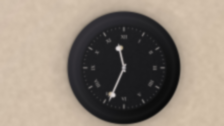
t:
11,34
